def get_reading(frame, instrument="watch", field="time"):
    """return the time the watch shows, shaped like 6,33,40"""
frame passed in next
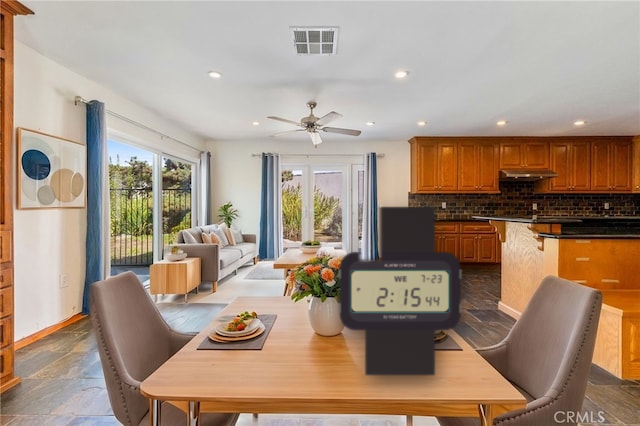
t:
2,15,44
